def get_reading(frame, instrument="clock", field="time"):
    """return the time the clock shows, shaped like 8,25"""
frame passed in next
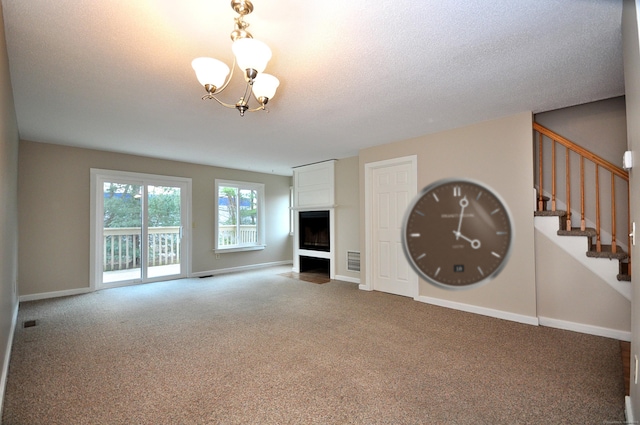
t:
4,02
